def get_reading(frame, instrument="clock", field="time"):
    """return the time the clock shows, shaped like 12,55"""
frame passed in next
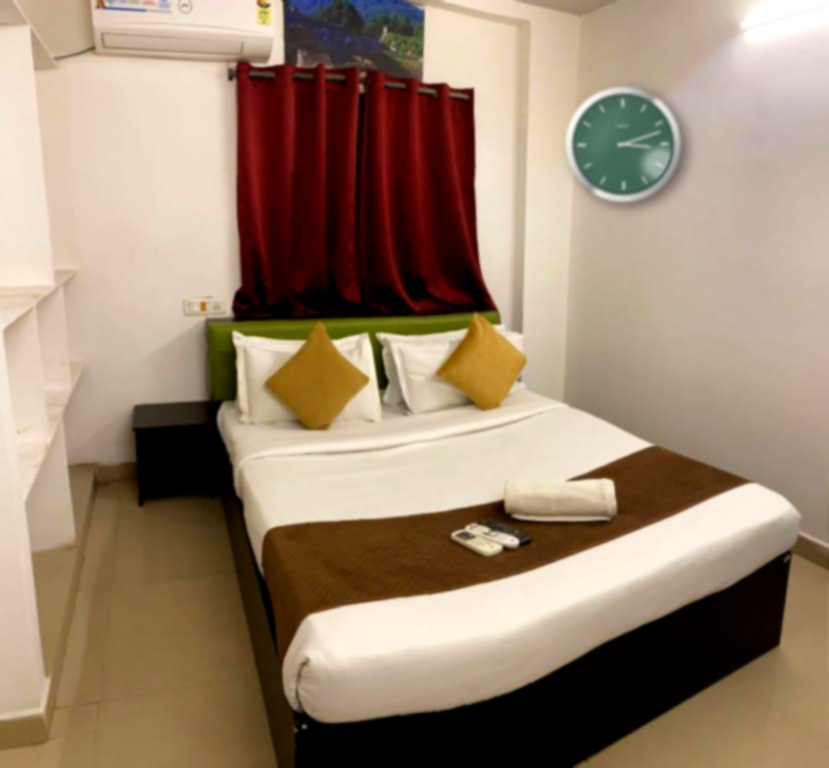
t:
3,12
